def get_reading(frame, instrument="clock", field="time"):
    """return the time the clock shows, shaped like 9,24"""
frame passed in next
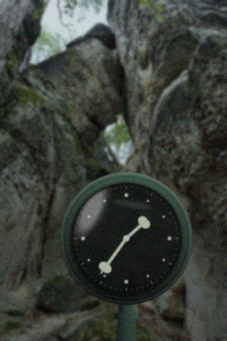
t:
1,36
